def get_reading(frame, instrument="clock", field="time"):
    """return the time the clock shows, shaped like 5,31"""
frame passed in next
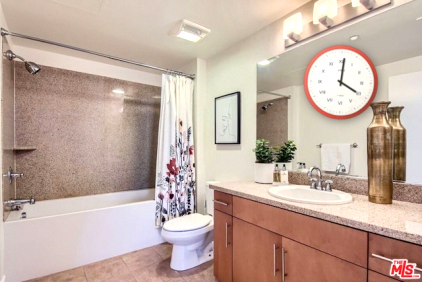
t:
4,01
